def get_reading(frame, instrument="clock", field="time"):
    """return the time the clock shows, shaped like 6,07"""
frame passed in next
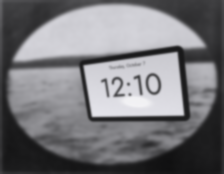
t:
12,10
